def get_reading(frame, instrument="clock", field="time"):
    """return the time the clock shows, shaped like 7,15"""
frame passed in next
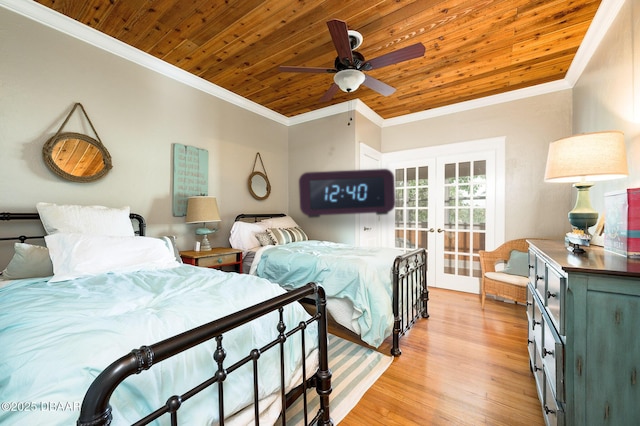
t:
12,40
